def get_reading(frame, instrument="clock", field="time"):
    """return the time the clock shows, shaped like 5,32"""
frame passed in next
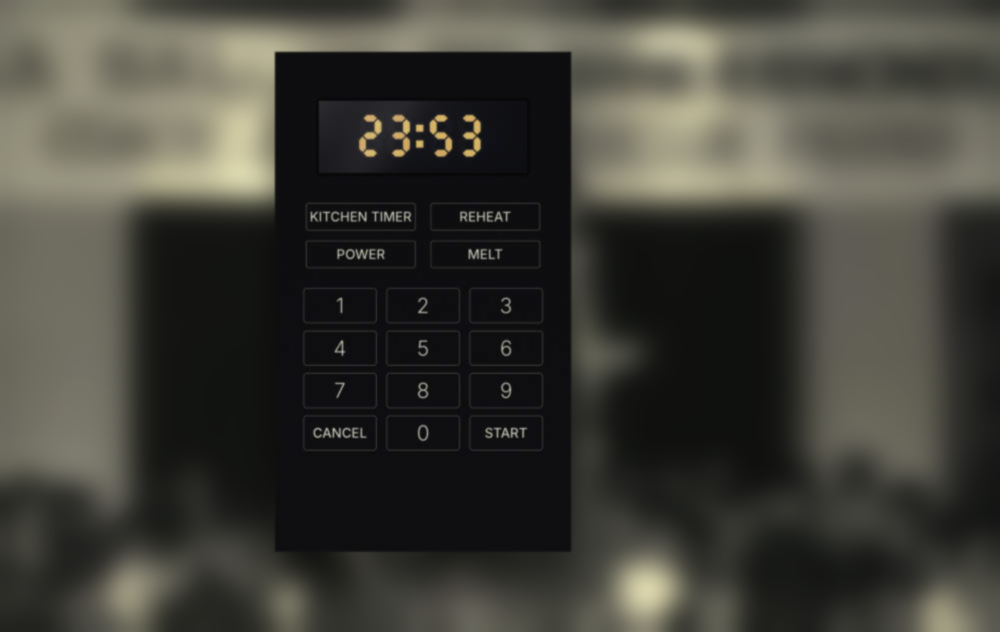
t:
23,53
